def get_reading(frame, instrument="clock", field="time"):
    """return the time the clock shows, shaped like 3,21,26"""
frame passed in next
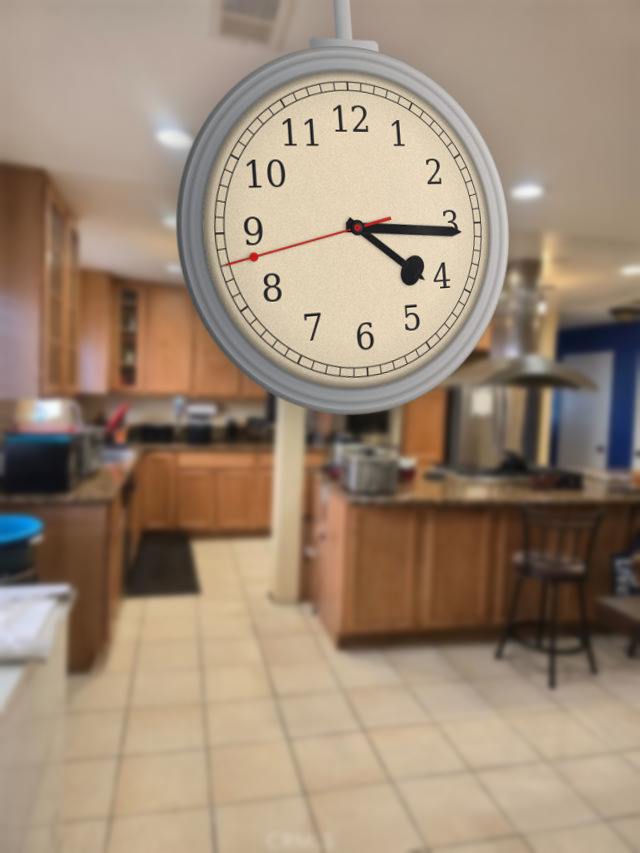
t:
4,15,43
